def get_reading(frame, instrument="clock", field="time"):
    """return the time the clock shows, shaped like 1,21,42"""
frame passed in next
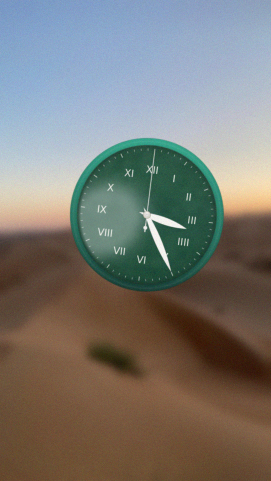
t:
3,25,00
